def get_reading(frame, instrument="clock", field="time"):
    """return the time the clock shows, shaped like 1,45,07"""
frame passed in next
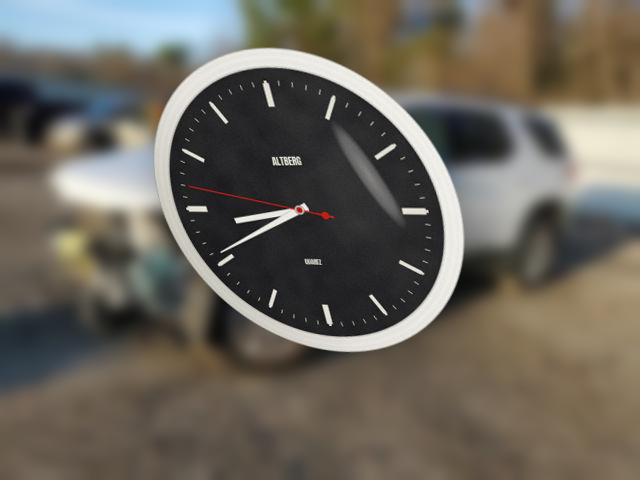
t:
8,40,47
